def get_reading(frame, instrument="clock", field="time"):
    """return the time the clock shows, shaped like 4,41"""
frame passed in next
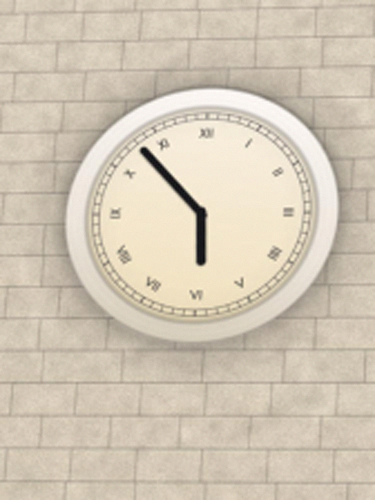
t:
5,53
